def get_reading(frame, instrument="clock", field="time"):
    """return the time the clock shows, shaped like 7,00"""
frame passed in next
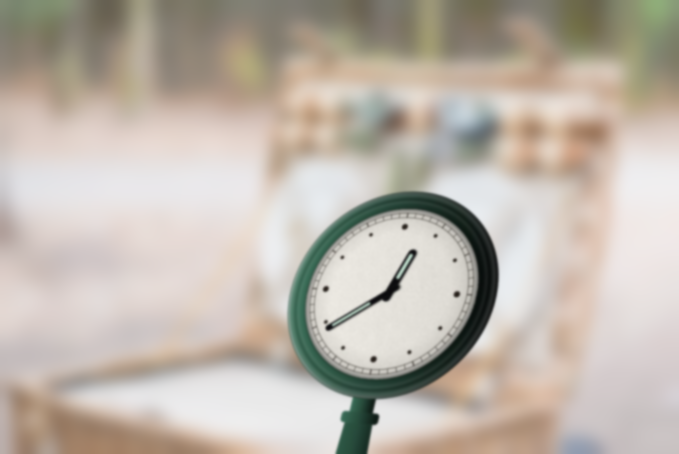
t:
12,39
